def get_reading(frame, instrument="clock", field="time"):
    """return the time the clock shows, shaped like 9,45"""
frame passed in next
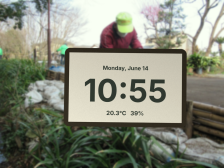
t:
10,55
